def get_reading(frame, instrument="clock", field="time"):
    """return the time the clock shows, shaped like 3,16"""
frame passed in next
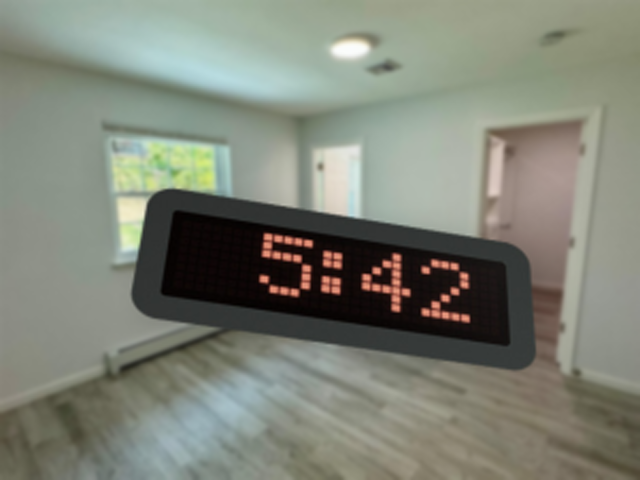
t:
5,42
